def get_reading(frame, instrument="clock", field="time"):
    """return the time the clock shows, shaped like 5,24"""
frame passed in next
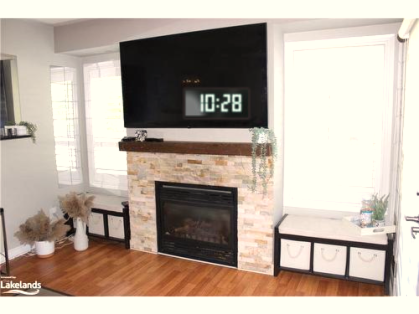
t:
10,28
